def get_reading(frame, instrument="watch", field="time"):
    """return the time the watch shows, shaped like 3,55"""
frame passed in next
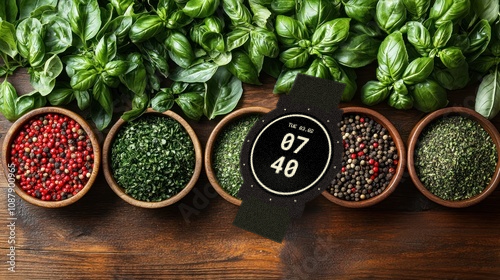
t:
7,40
